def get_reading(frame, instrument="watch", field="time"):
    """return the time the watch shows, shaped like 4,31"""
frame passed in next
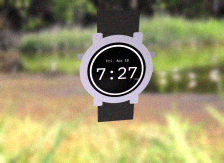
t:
7,27
